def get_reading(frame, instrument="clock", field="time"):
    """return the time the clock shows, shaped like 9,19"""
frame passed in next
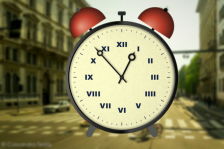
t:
12,53
